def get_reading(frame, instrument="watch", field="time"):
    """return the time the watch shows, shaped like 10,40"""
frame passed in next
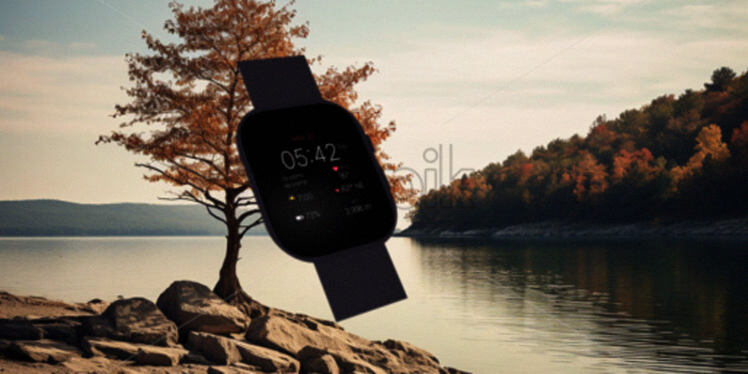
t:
5,42
